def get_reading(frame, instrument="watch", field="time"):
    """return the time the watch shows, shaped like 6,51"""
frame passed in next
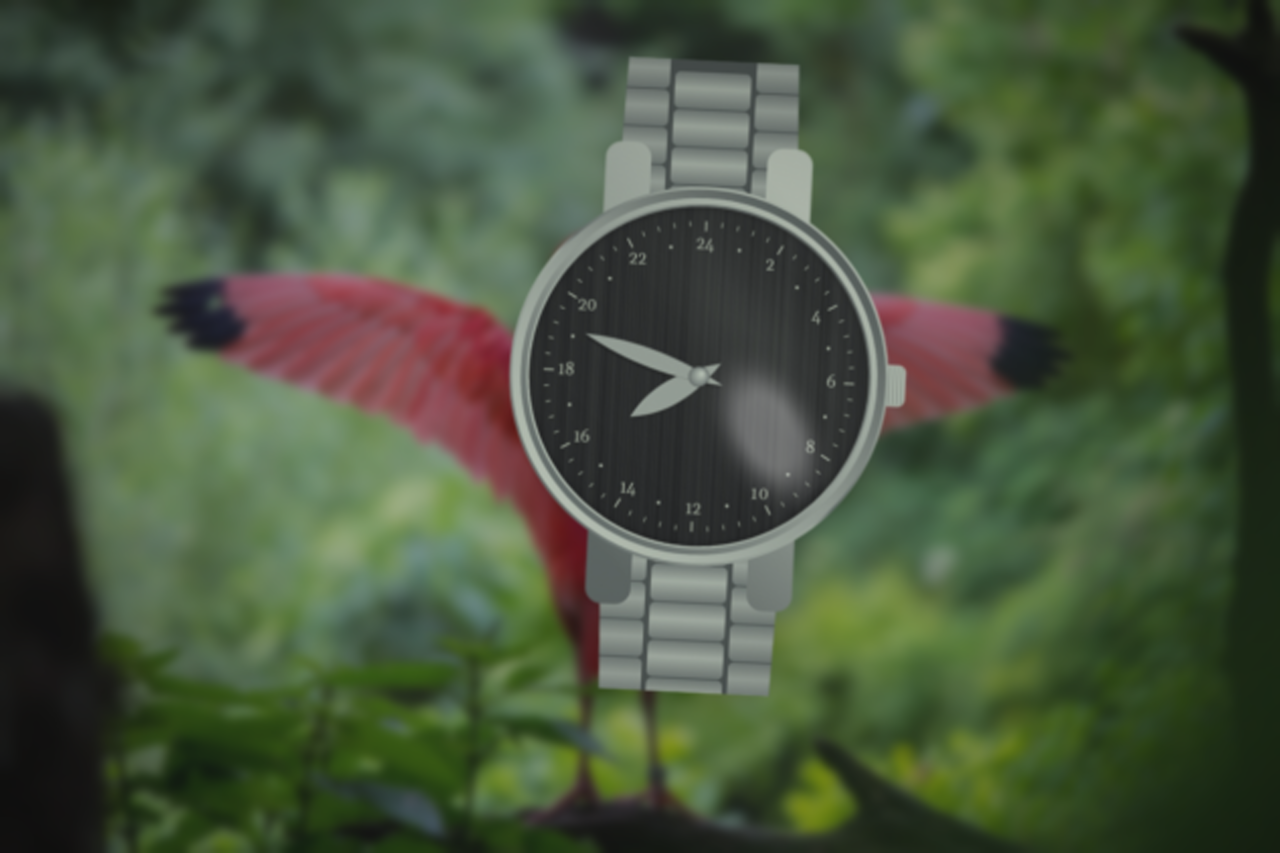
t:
15,48
